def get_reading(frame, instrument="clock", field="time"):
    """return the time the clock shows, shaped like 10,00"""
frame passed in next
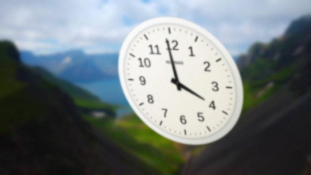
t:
3,59
